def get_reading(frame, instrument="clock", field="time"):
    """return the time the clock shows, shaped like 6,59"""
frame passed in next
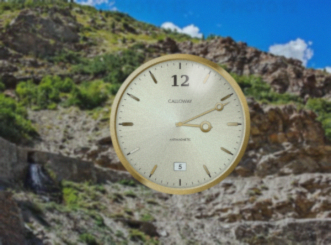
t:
3,11
